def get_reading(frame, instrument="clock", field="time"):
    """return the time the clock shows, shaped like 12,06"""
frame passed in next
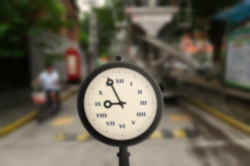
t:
8,56
